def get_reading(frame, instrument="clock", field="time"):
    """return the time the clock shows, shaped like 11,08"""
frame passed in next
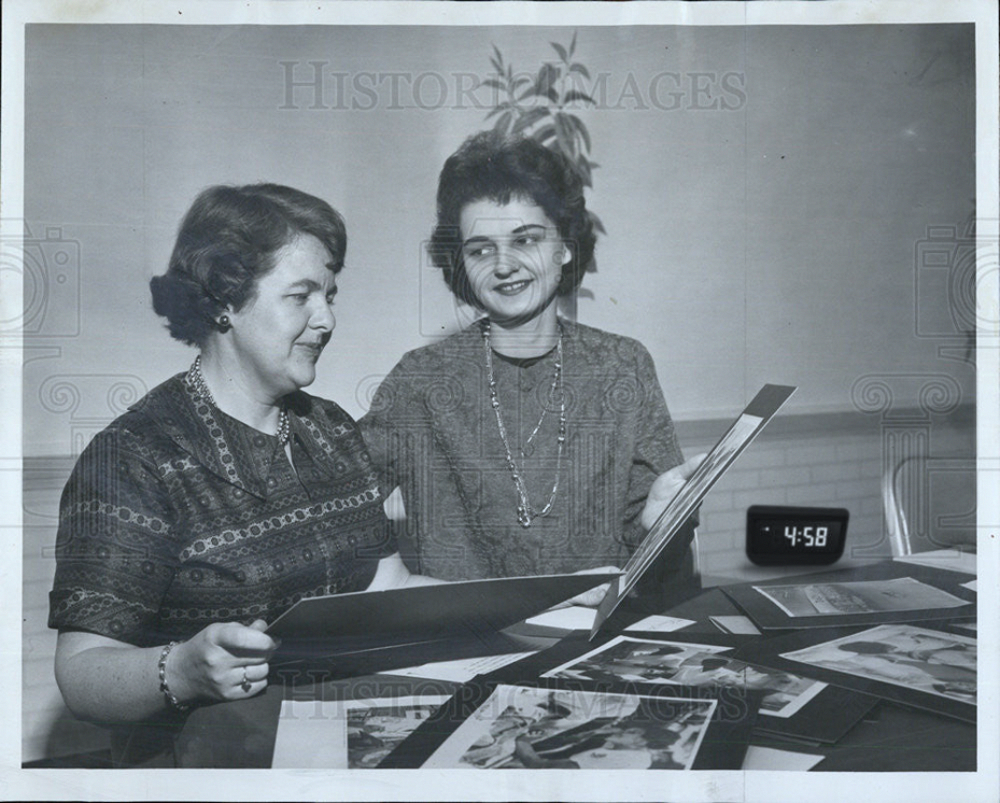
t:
4,58
